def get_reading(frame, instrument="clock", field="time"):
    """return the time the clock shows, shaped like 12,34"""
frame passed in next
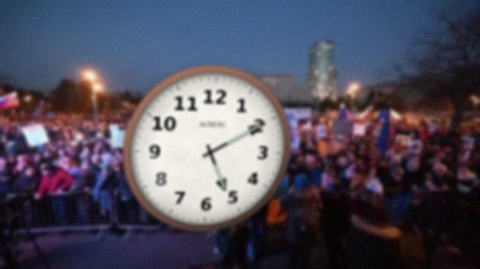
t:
5,10
